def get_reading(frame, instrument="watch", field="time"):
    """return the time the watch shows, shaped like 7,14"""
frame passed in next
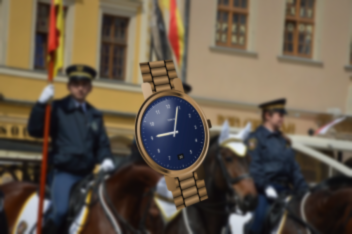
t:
9,04
